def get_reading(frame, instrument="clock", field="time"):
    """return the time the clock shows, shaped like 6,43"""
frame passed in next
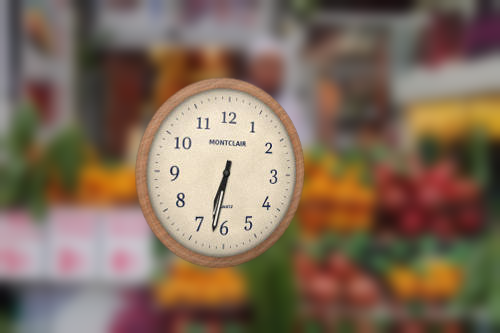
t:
6,32
